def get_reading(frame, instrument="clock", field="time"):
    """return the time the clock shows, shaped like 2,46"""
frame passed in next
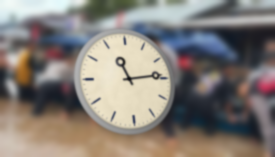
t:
11,14
